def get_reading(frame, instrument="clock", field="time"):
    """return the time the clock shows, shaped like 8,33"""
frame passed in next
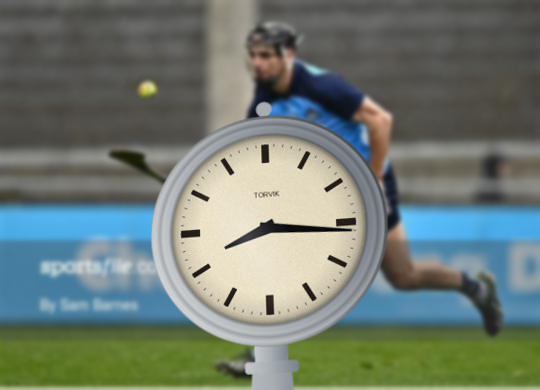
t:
8,16
